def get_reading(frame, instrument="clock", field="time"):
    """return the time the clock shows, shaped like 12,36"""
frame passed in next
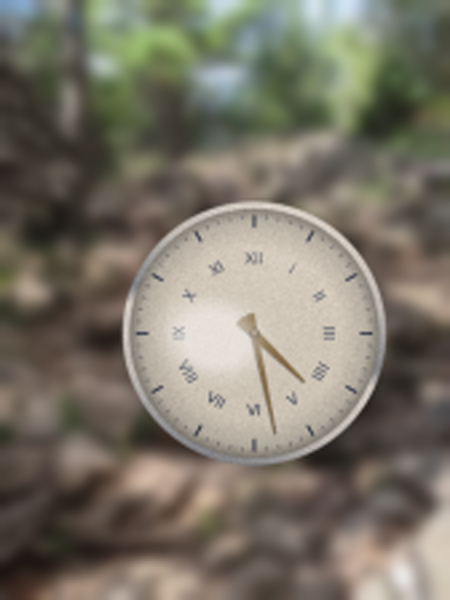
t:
4,28
